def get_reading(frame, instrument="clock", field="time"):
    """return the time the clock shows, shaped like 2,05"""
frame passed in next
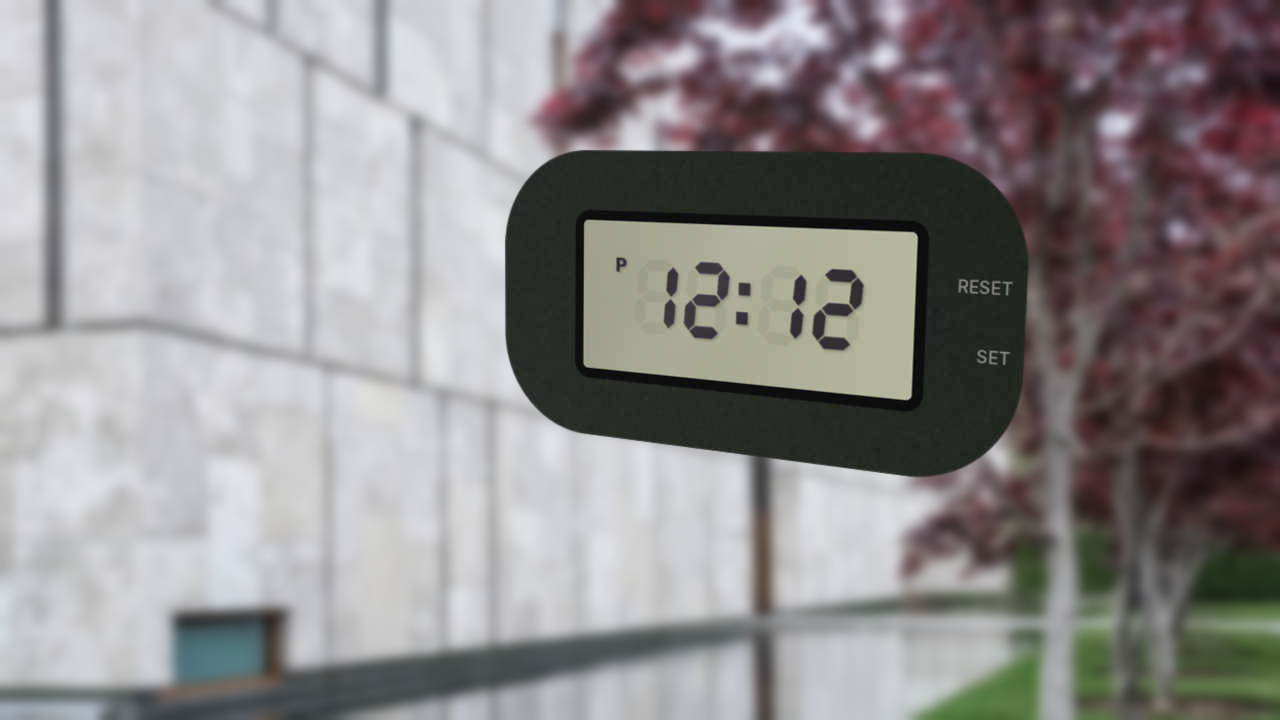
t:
12,12
